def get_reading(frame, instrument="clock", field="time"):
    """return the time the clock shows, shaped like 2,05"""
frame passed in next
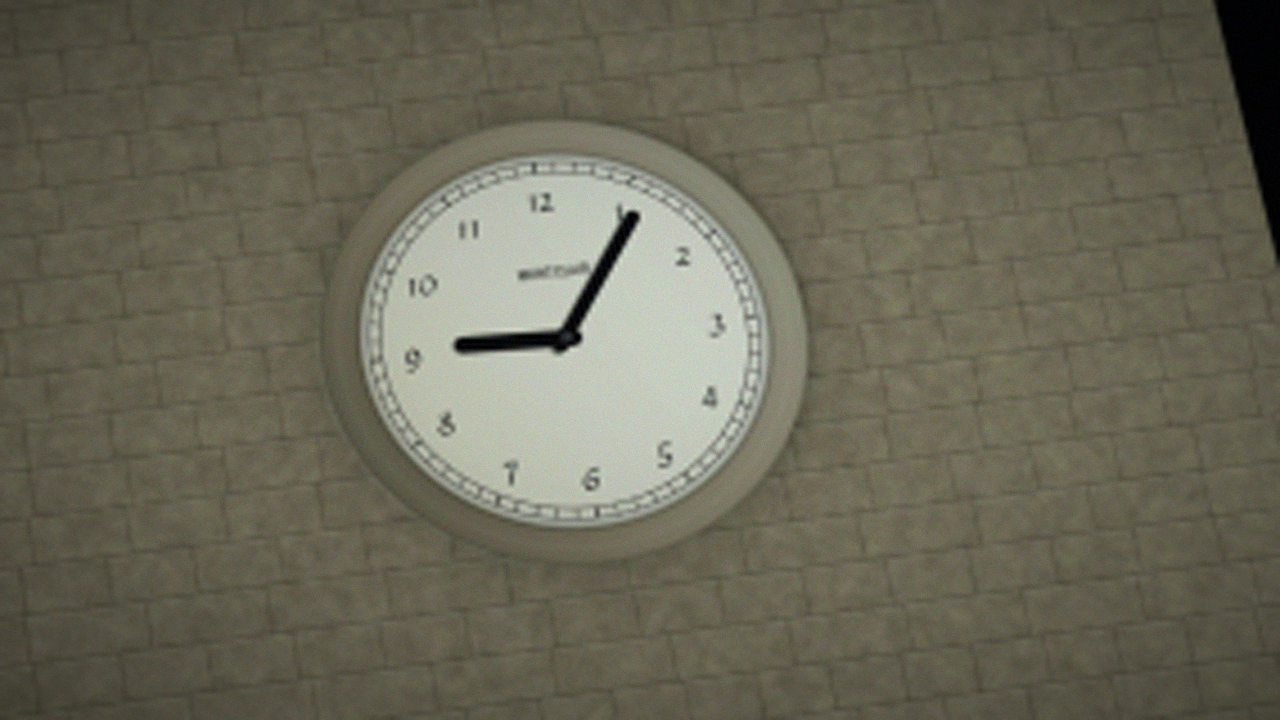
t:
9,06
